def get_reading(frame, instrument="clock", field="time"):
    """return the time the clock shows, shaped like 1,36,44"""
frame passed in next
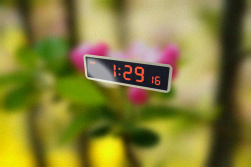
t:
1,29,16
